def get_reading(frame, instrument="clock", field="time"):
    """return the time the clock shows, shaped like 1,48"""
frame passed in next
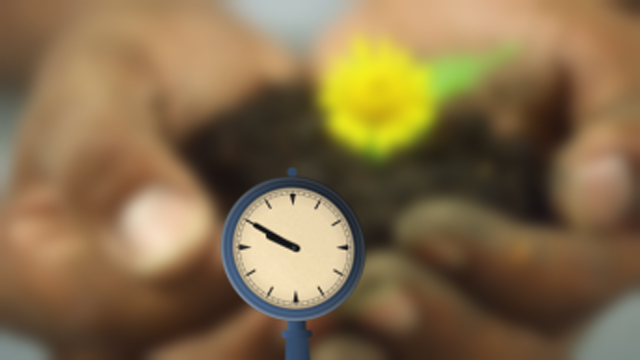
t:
9,50
